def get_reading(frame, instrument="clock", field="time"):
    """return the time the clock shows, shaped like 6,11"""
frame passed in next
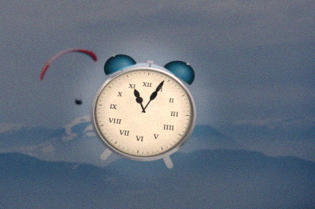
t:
11,04
